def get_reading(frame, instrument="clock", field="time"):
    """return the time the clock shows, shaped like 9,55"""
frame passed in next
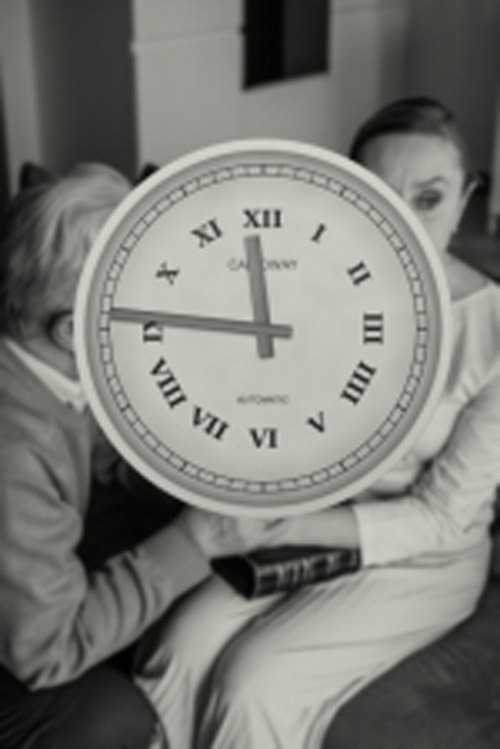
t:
11,46
